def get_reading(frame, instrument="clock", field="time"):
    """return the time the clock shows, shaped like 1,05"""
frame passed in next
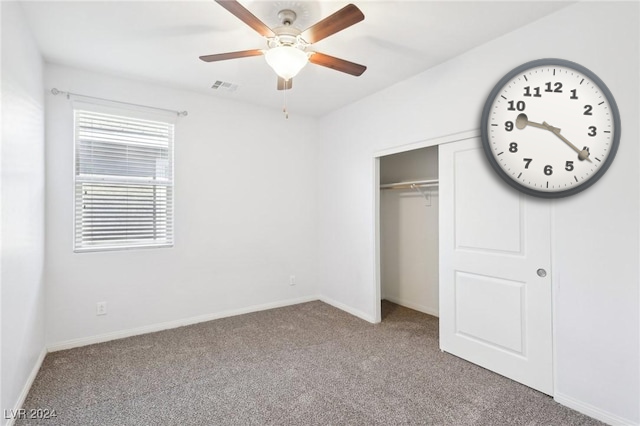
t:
9,21
